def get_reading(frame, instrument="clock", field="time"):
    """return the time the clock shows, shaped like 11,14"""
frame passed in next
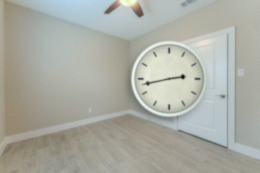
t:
2,43
